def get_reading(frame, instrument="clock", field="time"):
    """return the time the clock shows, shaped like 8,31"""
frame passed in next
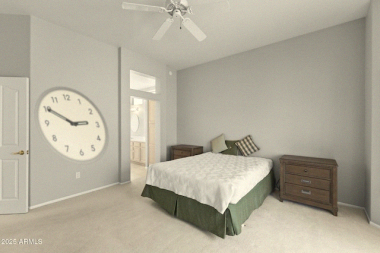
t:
2,50
